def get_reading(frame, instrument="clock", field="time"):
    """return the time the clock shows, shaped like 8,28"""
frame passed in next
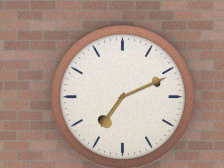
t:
7,11
